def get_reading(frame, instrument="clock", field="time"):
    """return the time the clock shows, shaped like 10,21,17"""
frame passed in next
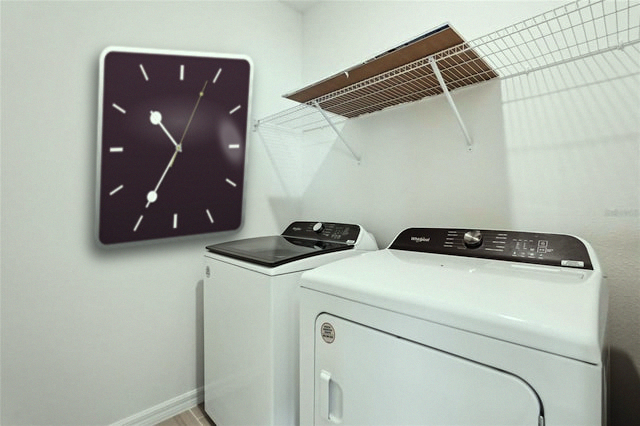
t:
10,35,04
